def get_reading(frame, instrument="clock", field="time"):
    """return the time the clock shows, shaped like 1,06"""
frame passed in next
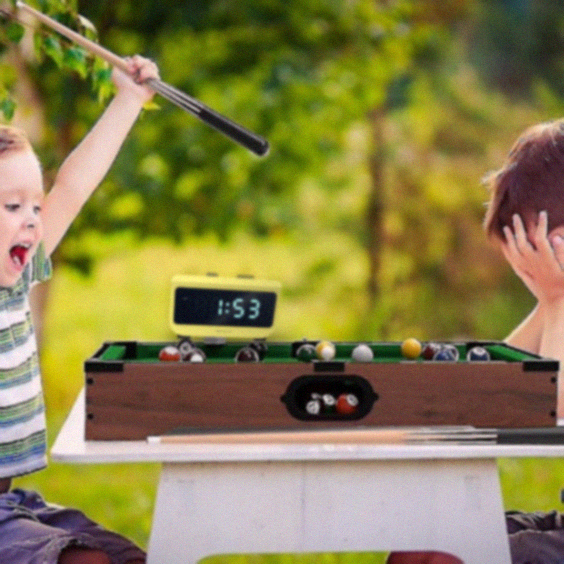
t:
1,53
